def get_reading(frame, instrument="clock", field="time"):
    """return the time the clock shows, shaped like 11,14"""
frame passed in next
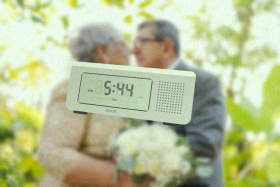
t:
5,44
